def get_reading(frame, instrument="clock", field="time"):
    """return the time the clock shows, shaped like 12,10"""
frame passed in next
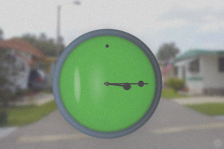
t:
3,15
